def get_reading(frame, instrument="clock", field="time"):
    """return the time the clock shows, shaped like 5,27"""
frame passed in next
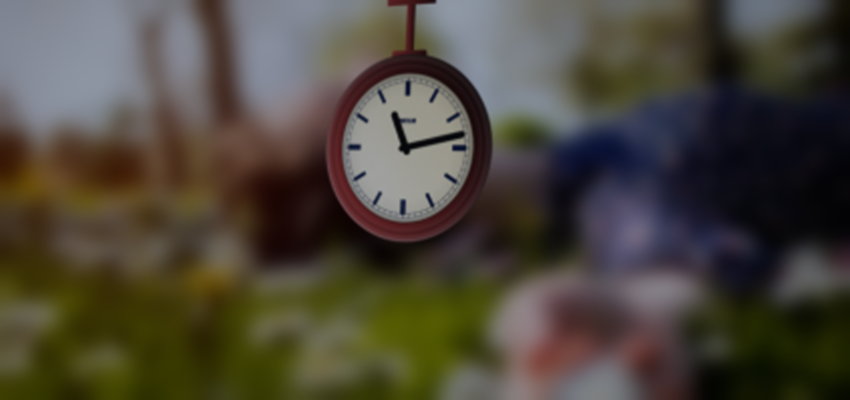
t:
11,13
